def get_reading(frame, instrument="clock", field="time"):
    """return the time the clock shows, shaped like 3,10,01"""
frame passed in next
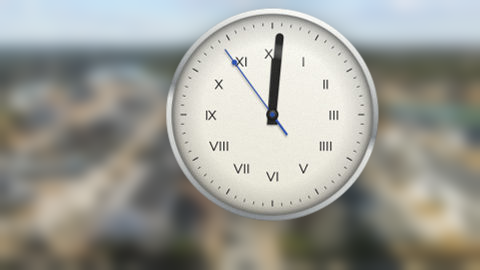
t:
12,00,54
